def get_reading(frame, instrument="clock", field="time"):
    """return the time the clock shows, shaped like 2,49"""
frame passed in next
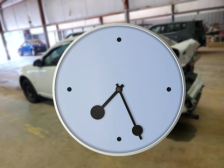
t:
7,26
